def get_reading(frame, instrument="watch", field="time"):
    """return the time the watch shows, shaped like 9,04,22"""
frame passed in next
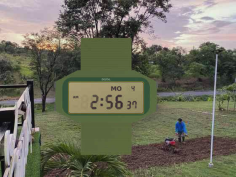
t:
2,56,37
